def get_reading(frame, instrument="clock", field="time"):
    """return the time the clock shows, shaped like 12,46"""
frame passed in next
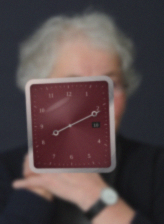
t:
8,11
